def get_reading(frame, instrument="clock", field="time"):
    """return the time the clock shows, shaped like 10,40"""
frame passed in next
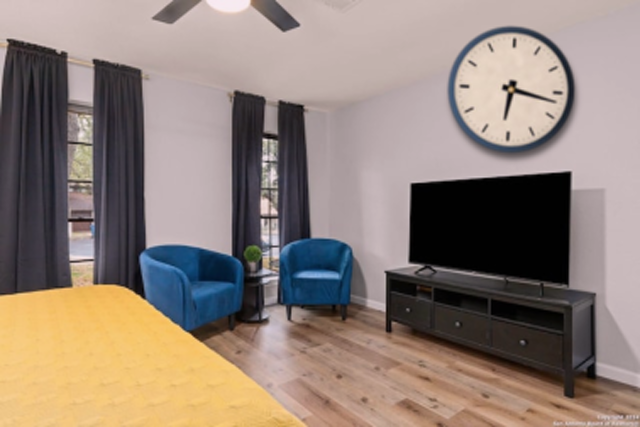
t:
6,17
